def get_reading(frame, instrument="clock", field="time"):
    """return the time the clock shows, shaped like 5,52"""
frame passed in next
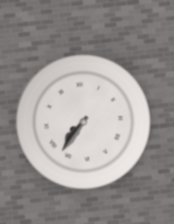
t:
7,37
